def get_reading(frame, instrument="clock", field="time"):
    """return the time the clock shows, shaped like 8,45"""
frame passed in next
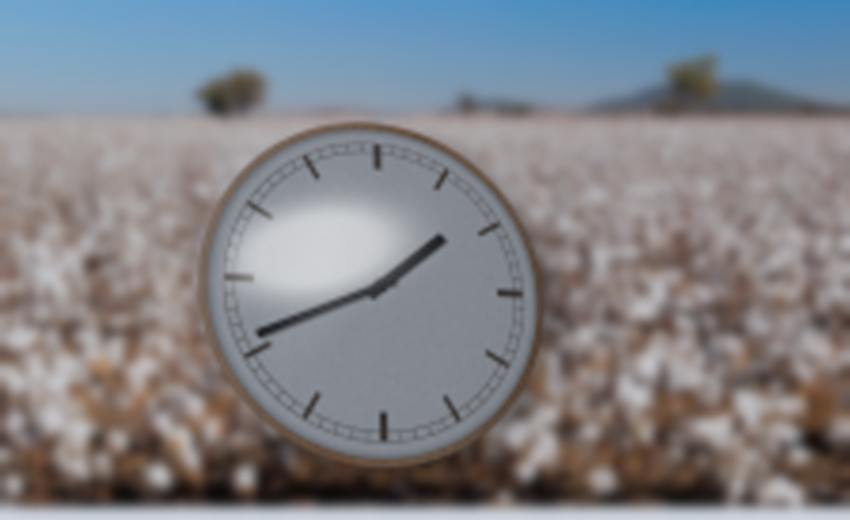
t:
1,41
